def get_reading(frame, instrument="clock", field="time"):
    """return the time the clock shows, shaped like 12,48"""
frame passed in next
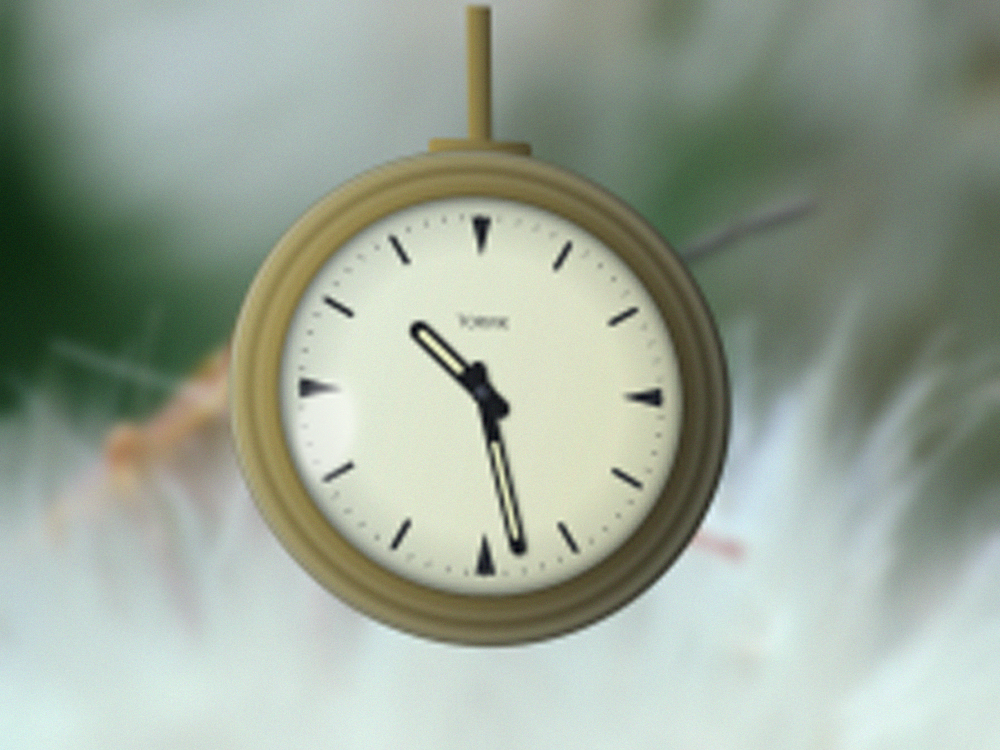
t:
10,28
